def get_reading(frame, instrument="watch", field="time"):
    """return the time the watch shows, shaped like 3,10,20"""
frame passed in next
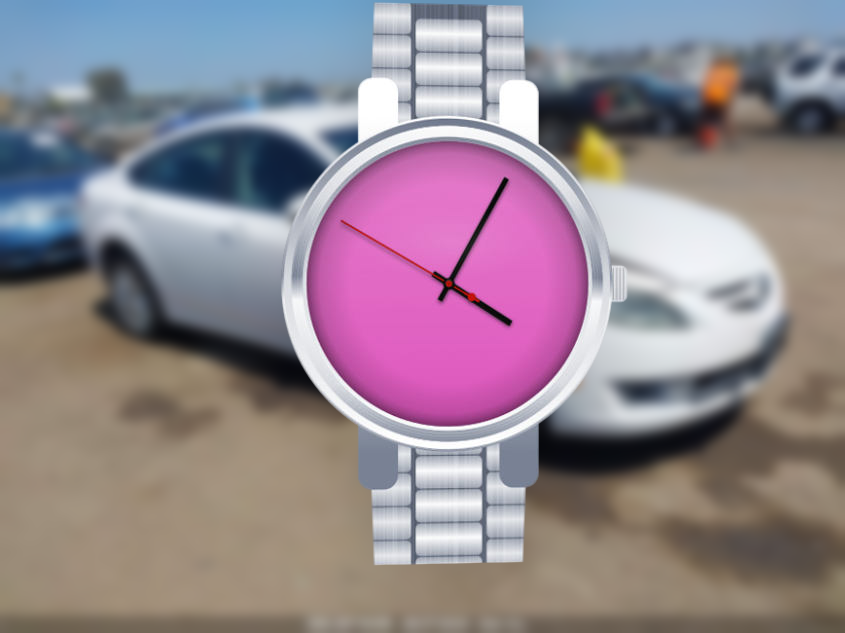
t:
4,04,50
